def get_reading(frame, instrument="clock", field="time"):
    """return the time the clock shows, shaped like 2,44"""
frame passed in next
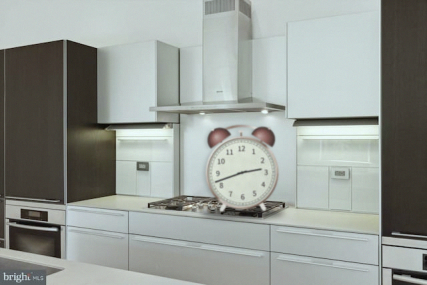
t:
2,42
